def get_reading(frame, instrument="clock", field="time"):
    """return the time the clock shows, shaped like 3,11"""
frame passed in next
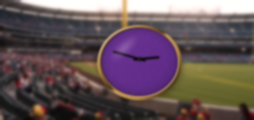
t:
2,48
